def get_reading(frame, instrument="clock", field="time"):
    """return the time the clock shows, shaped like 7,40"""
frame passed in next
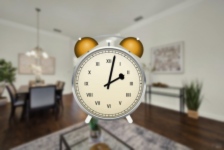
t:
2,02
